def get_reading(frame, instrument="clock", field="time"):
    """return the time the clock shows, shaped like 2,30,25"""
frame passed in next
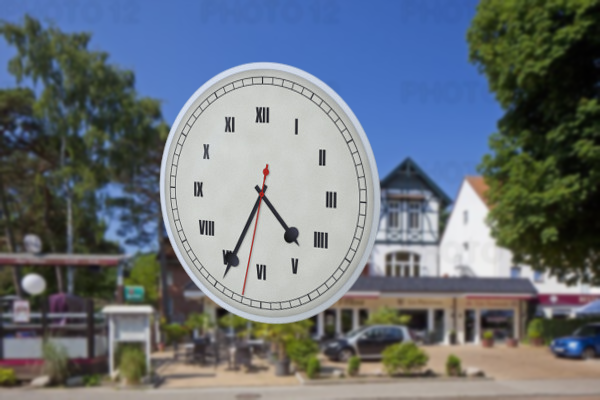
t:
4,34,32
